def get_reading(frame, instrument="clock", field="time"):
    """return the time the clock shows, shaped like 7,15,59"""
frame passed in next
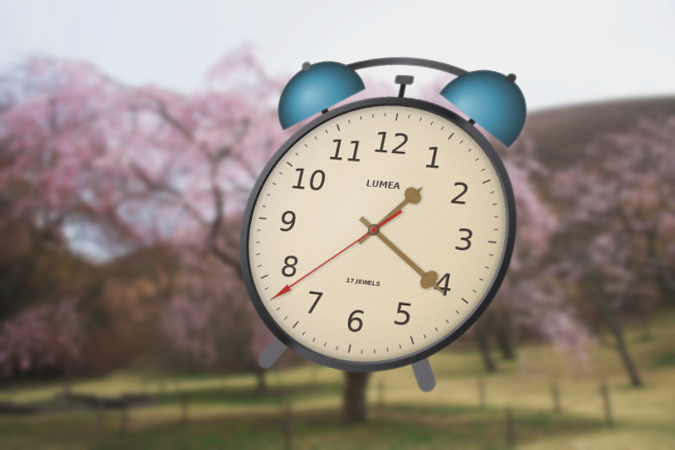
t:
1,20,38
